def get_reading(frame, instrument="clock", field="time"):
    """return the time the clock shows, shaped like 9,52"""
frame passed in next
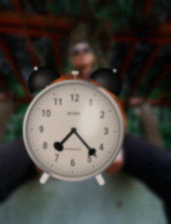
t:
7,23
